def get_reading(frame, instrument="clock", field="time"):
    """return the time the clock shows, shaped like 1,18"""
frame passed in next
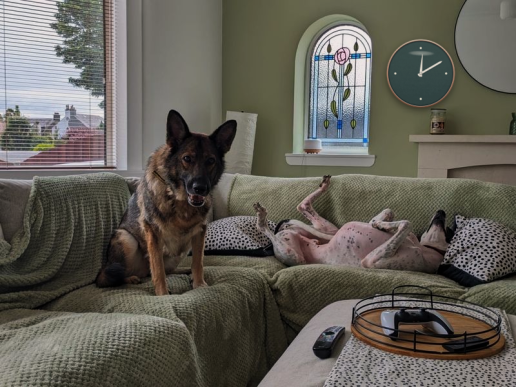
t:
12,10
